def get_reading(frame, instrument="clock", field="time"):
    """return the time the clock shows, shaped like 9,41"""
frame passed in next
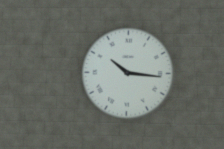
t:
10,16
